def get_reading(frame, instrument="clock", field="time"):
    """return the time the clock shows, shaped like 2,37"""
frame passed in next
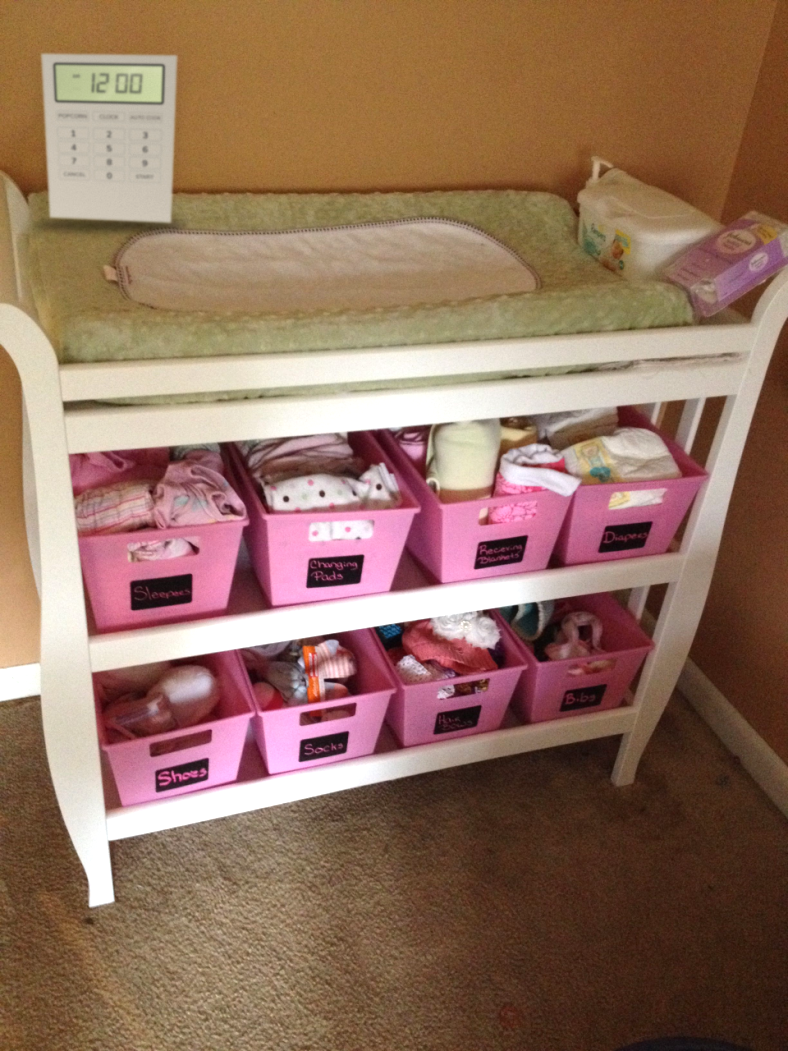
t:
12,00
